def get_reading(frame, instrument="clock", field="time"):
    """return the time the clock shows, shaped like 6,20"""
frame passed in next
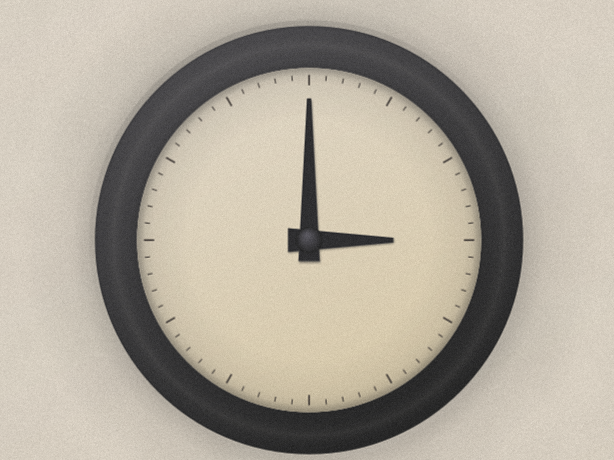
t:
3,00
